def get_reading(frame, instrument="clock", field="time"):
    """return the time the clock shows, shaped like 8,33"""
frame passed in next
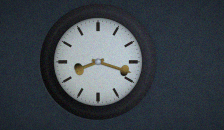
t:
8,18
